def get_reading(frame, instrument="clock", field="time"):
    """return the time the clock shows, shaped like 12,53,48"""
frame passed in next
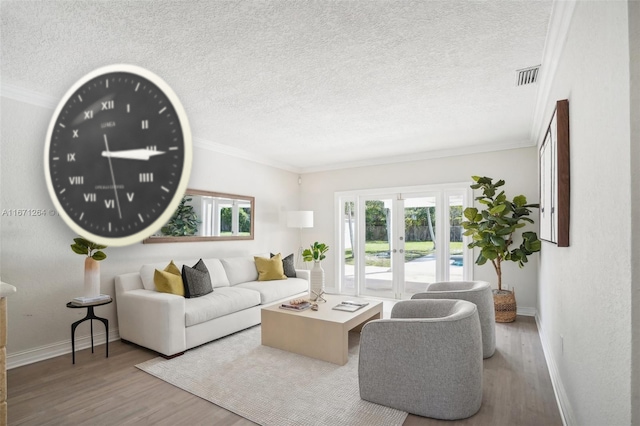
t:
3,15,28
